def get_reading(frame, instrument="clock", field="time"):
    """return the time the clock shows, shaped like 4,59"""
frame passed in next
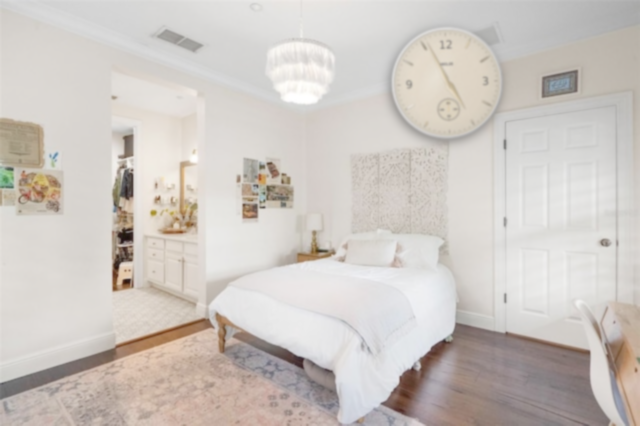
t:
4,56
